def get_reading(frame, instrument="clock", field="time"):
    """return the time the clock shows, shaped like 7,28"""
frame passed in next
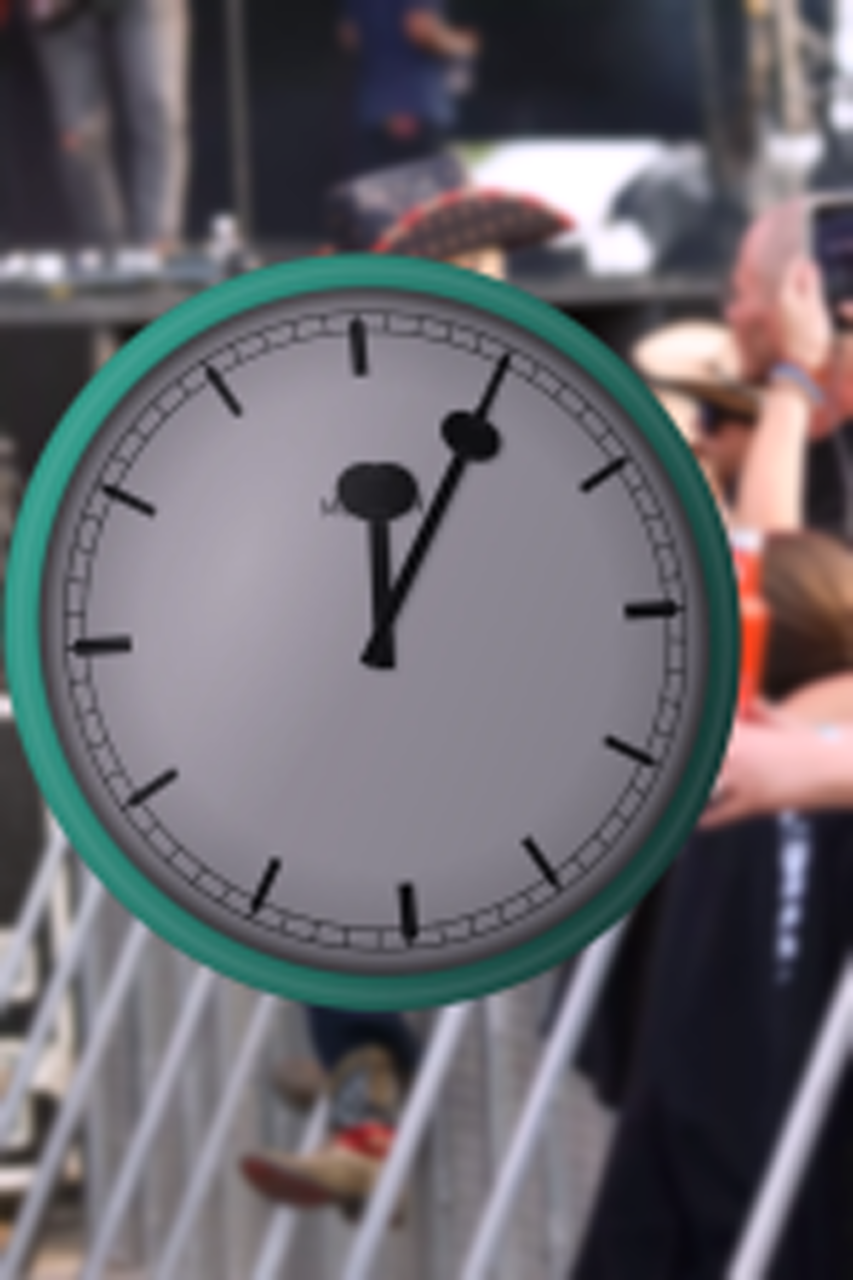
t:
12,05
